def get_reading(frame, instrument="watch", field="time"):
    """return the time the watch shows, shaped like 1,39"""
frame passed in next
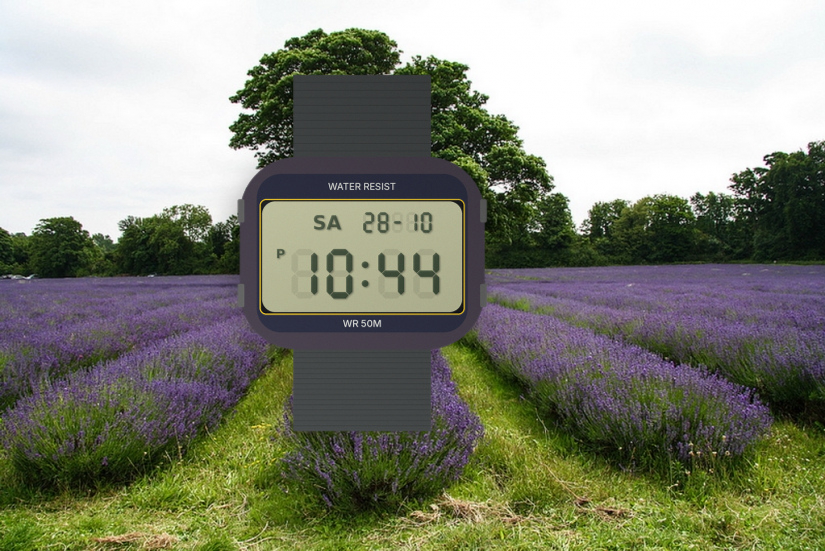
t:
10,44
